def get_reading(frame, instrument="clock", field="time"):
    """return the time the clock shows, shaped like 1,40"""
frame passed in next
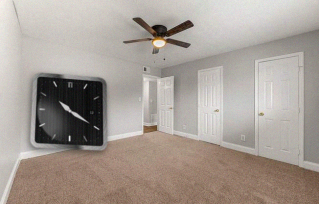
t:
10,20
